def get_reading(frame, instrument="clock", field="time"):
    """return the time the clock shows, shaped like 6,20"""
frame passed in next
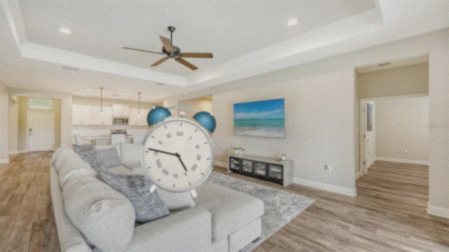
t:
4,46
